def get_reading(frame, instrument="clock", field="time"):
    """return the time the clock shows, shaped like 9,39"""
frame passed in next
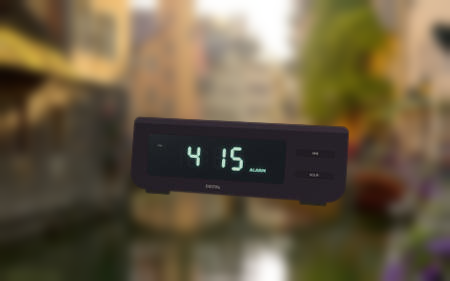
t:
4,15
